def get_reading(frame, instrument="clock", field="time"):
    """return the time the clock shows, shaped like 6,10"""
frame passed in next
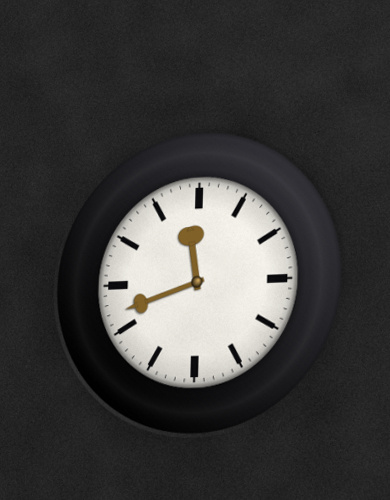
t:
11,42
